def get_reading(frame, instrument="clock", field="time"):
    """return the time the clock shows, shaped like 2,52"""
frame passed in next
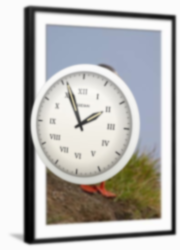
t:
1,56
